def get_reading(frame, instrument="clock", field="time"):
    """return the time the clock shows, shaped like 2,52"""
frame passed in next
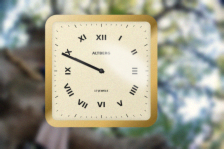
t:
9,49
